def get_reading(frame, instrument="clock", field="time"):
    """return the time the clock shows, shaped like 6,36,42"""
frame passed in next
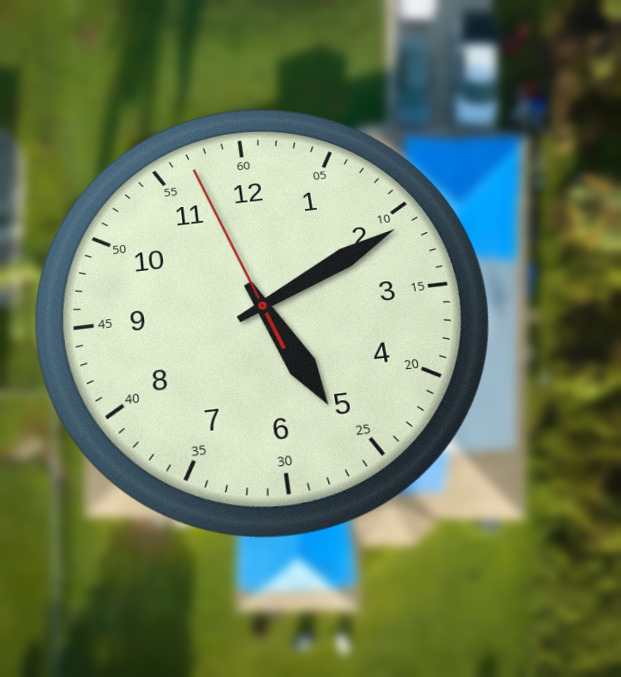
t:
5,10,57
